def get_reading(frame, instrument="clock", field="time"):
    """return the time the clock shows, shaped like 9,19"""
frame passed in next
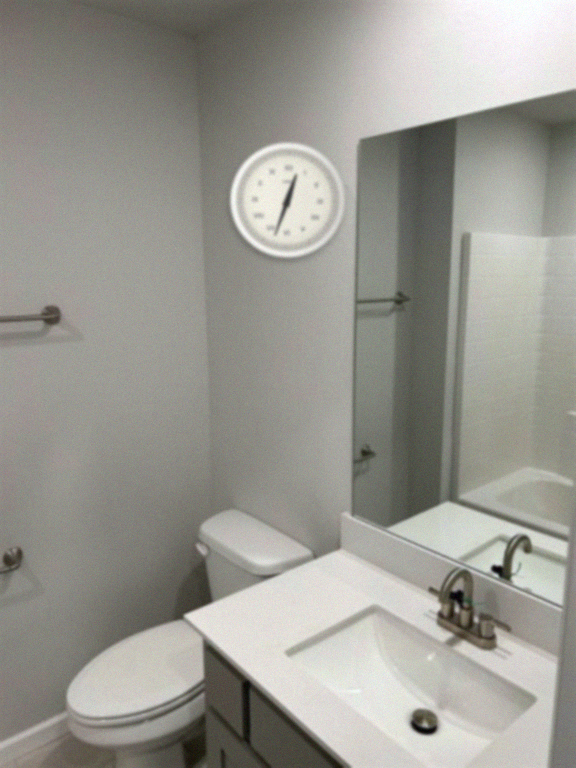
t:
12,33
